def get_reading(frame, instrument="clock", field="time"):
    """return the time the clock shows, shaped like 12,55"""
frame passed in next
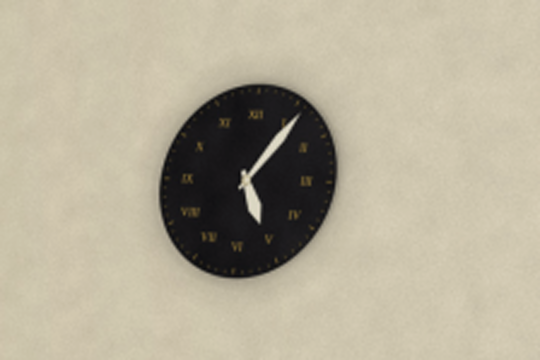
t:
5,06
